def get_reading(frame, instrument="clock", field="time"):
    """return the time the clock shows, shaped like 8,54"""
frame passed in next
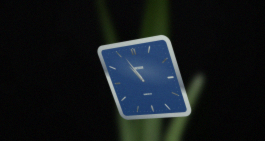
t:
10,56
